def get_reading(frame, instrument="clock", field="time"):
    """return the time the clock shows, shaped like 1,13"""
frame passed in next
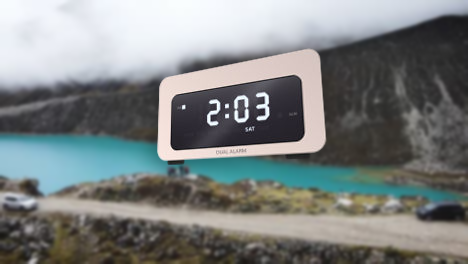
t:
2,03
